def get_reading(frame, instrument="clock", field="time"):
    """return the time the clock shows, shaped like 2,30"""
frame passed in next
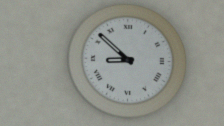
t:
8,52
